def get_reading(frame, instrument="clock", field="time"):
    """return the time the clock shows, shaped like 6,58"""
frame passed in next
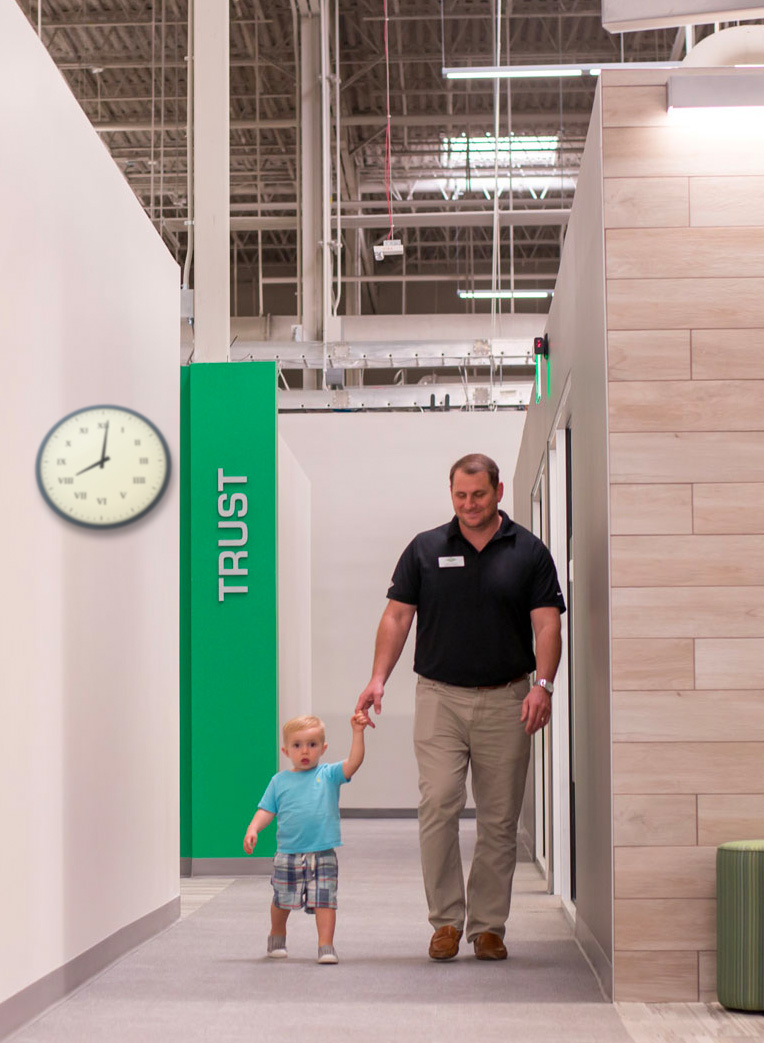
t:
8,01
